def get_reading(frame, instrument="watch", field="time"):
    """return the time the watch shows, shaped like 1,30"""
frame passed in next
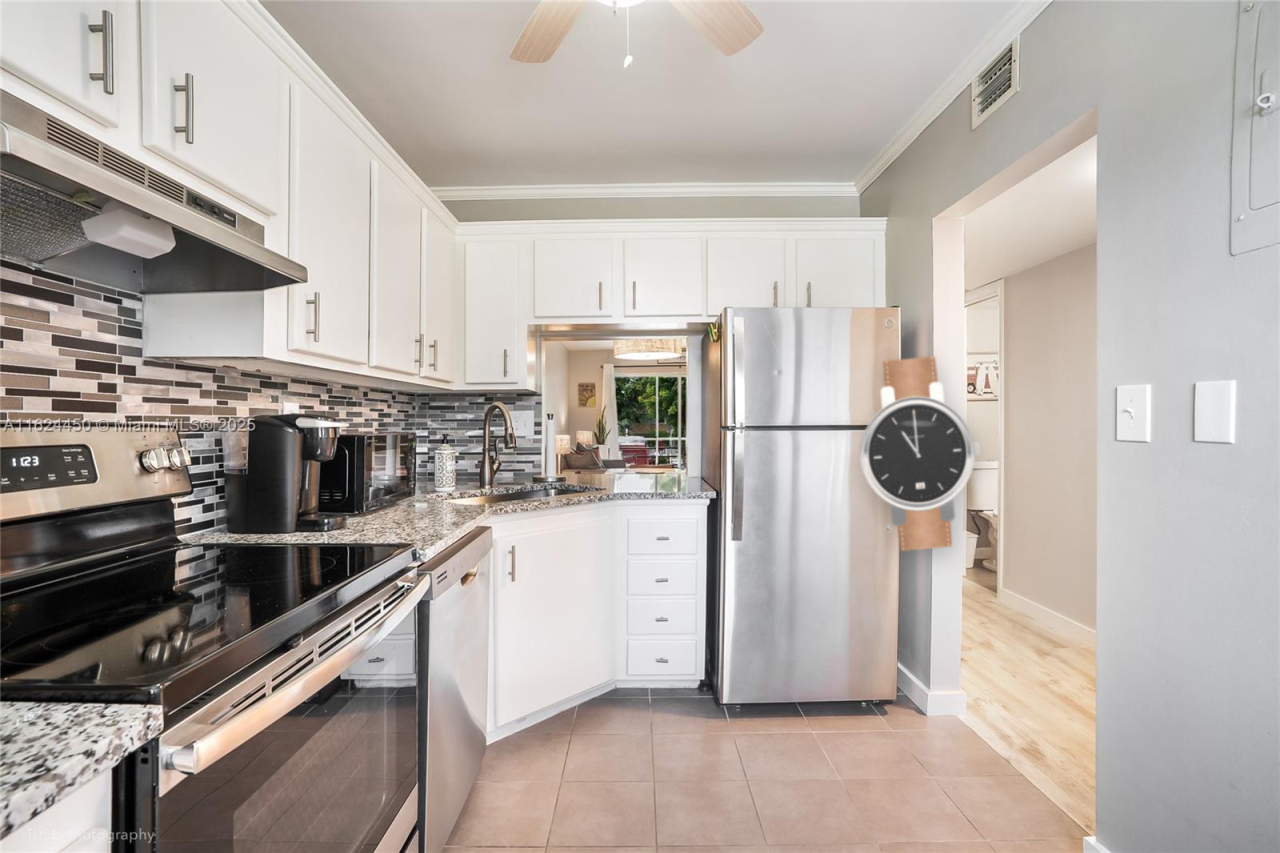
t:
11,00
